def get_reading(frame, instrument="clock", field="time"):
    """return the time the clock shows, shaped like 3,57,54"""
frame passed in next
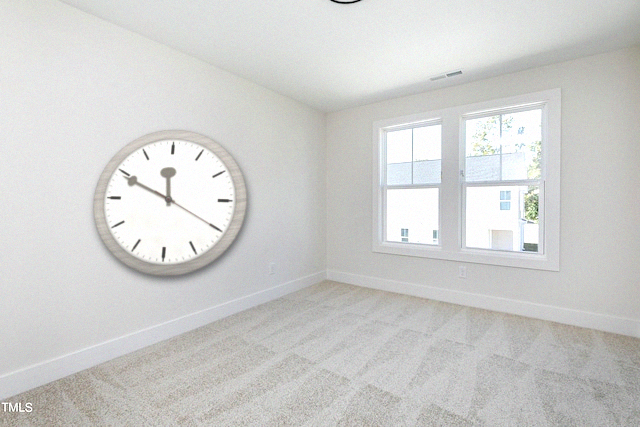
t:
11,49,20
